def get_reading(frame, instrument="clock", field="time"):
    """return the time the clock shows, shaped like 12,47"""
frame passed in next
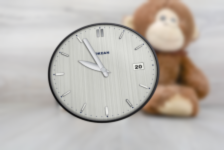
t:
9,56
